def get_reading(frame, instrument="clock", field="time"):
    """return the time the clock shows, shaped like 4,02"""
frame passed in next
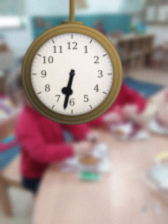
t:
6,32
